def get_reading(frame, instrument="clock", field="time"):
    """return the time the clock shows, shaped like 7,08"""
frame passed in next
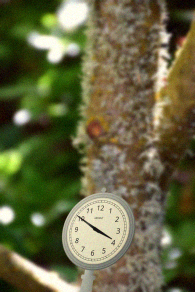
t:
3,50
